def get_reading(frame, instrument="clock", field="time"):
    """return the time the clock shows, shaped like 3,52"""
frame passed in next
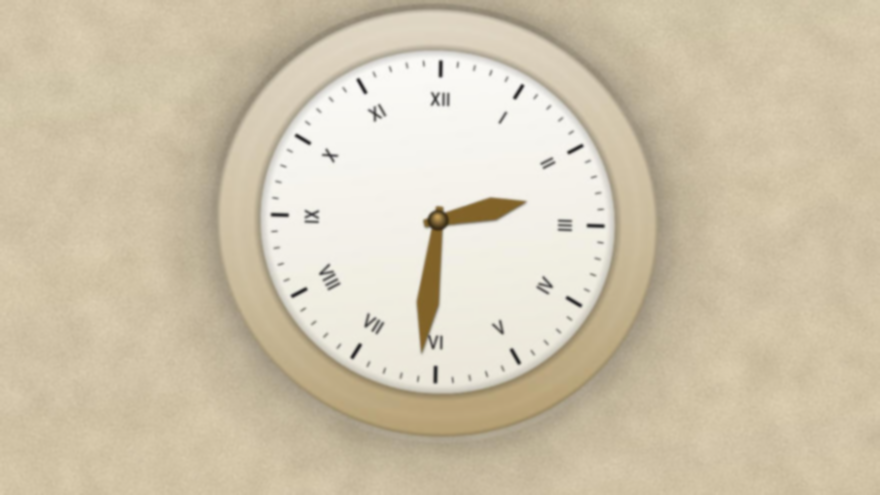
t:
2,31
